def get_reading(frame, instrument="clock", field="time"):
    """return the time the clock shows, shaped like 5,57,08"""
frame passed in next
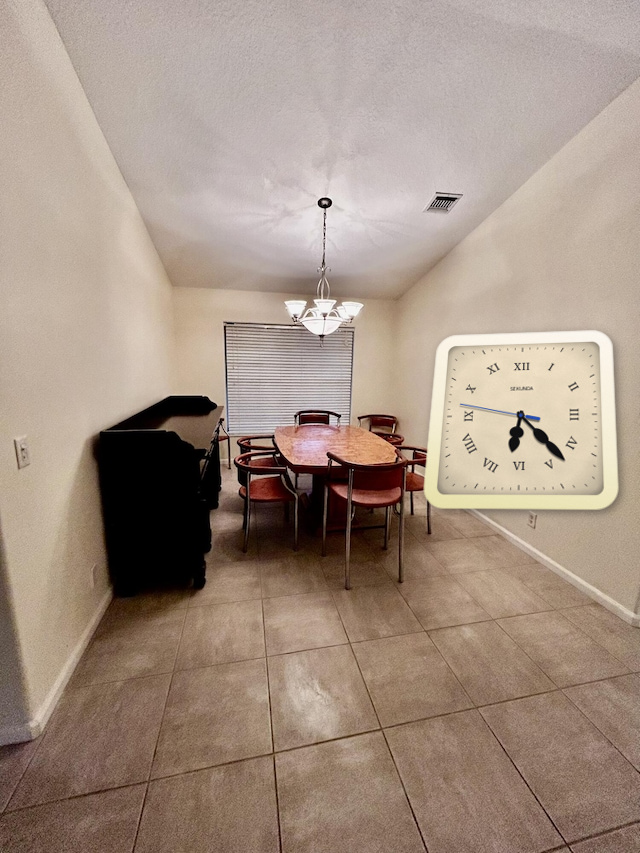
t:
6,22,47
